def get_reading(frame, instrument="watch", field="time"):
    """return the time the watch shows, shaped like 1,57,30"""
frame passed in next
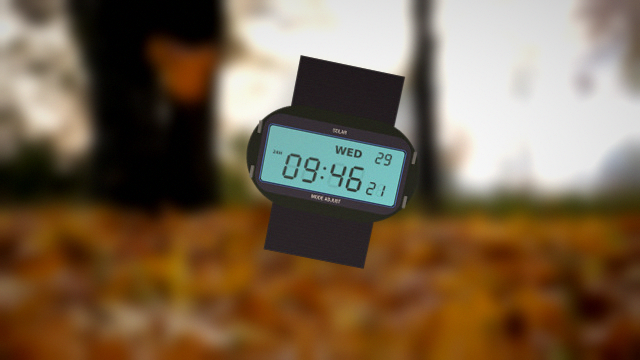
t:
9,46,21
